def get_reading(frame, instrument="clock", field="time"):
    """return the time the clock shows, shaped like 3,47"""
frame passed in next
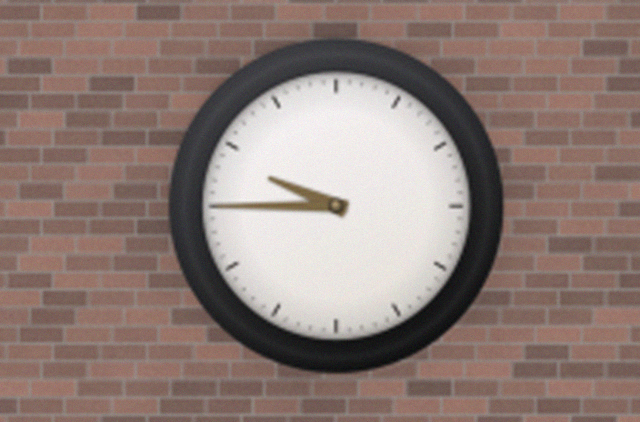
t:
9,45
